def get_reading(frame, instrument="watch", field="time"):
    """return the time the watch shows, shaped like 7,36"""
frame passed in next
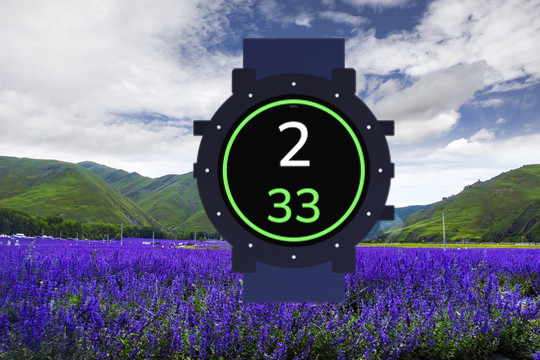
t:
2,33
